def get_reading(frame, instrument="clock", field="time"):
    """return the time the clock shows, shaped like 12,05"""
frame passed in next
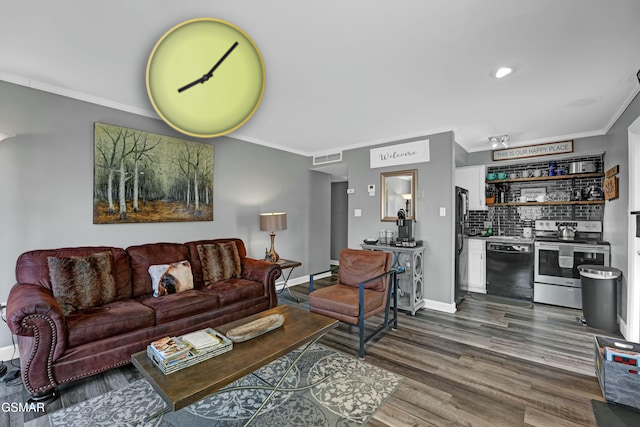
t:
8,07
